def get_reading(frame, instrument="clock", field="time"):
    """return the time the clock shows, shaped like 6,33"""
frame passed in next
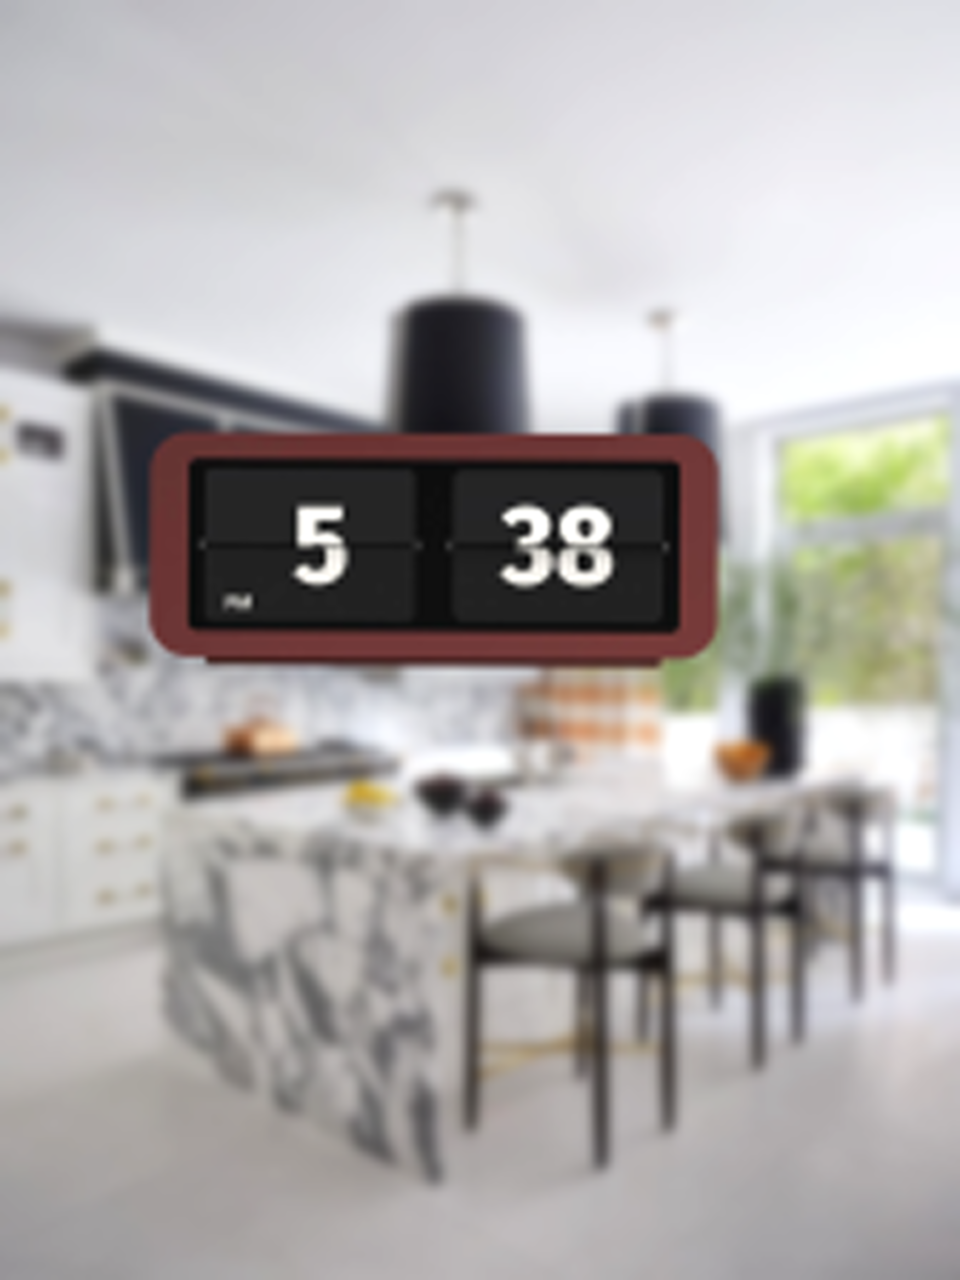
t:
5,38
